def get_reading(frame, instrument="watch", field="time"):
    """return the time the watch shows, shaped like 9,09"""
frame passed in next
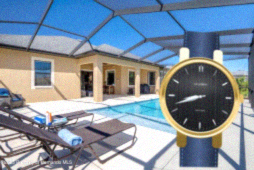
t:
8,42
